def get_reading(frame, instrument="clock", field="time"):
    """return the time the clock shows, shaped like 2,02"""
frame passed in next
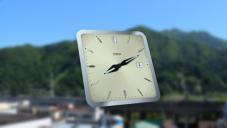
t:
8,11
